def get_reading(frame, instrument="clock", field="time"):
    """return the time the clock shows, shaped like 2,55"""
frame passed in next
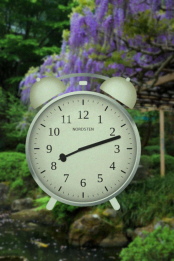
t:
8,12
